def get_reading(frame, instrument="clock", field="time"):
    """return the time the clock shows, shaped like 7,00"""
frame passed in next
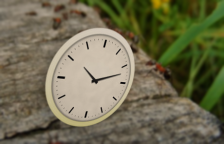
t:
10,12
